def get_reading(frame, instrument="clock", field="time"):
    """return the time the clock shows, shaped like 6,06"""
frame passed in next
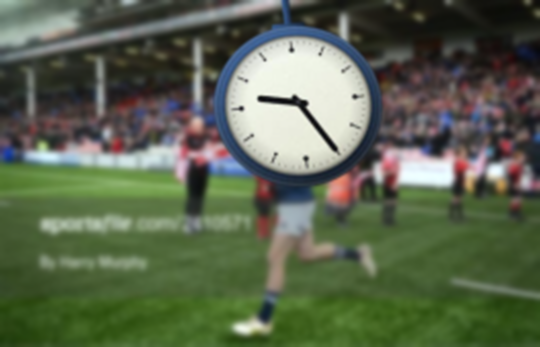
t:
9,25
